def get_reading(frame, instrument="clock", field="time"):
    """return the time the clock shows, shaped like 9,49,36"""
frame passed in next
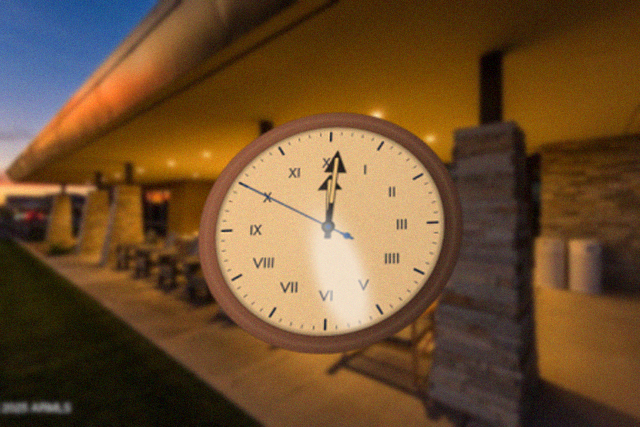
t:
12,00,50
